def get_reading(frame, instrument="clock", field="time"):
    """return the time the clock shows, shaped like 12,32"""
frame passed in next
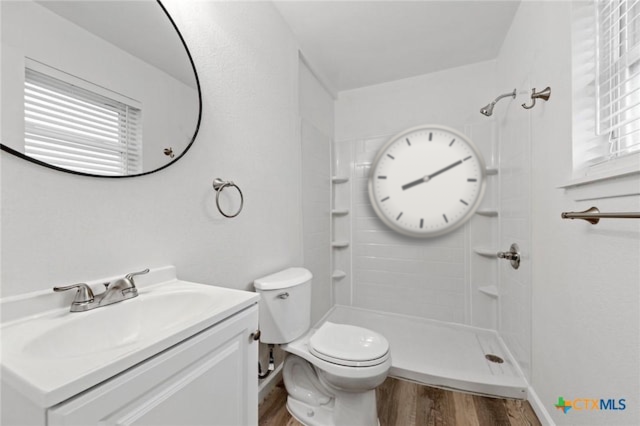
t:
8,10
